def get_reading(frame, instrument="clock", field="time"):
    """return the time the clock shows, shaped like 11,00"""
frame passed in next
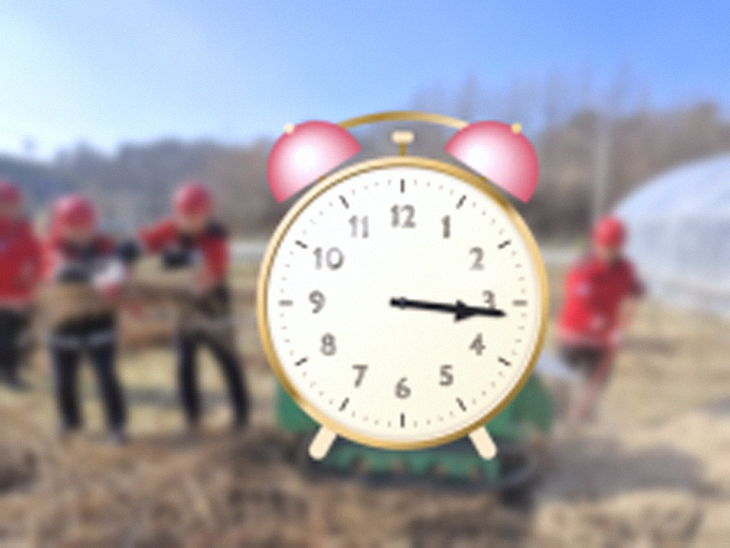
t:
3,16
